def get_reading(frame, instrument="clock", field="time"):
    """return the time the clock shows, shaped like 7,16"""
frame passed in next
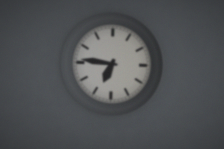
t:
6,46
